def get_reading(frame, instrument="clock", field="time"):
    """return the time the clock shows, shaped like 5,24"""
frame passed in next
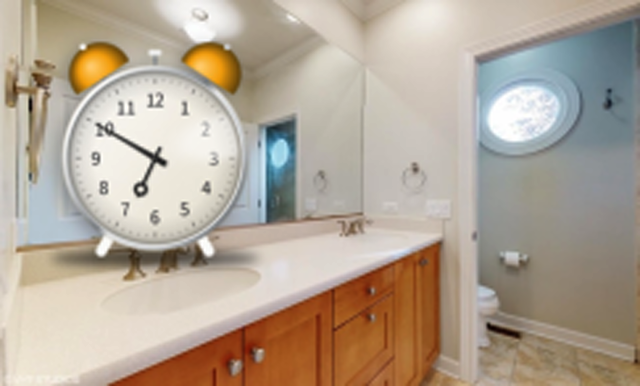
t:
6,50
